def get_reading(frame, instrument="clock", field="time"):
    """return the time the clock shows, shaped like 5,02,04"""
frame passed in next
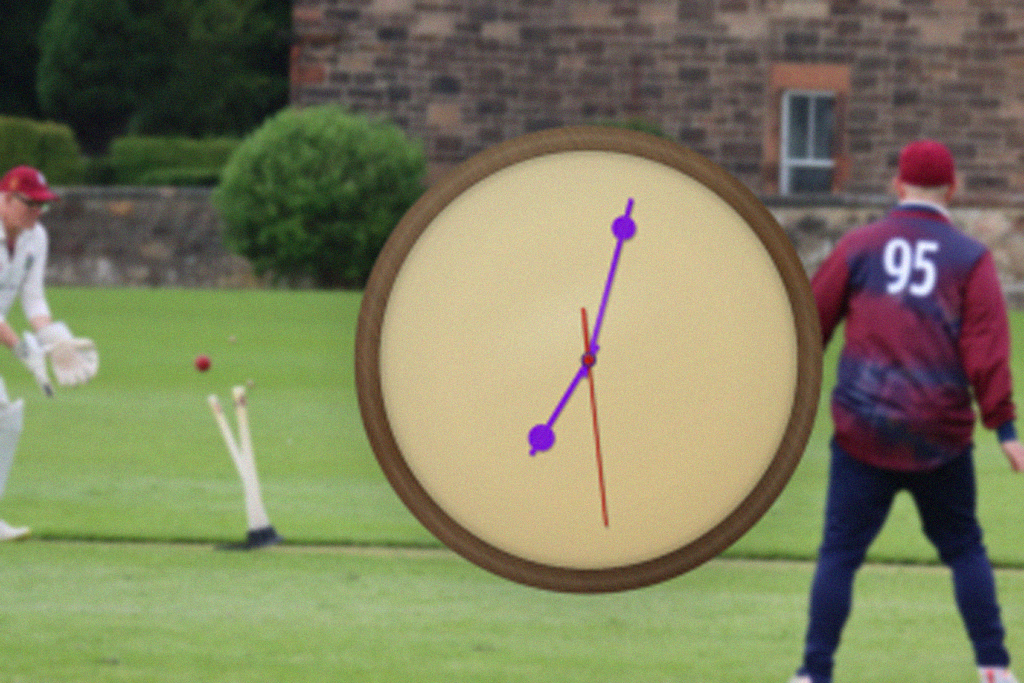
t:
7,02,29
